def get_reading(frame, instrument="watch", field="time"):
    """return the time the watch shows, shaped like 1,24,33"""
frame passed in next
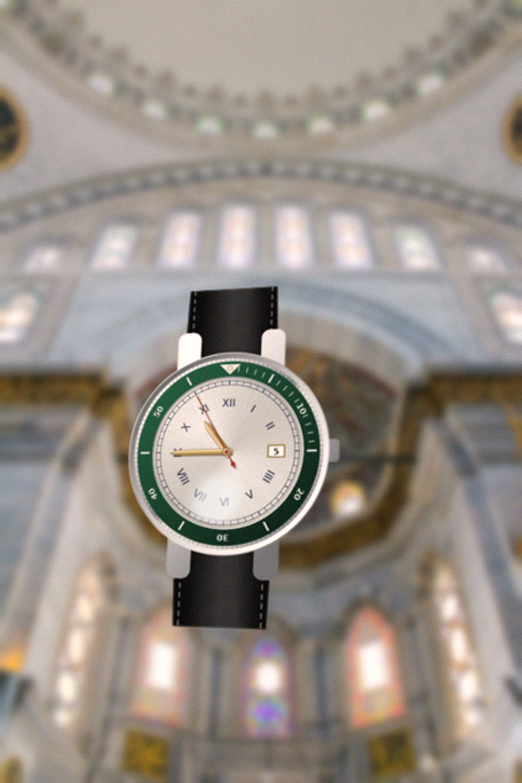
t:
10,44,55
